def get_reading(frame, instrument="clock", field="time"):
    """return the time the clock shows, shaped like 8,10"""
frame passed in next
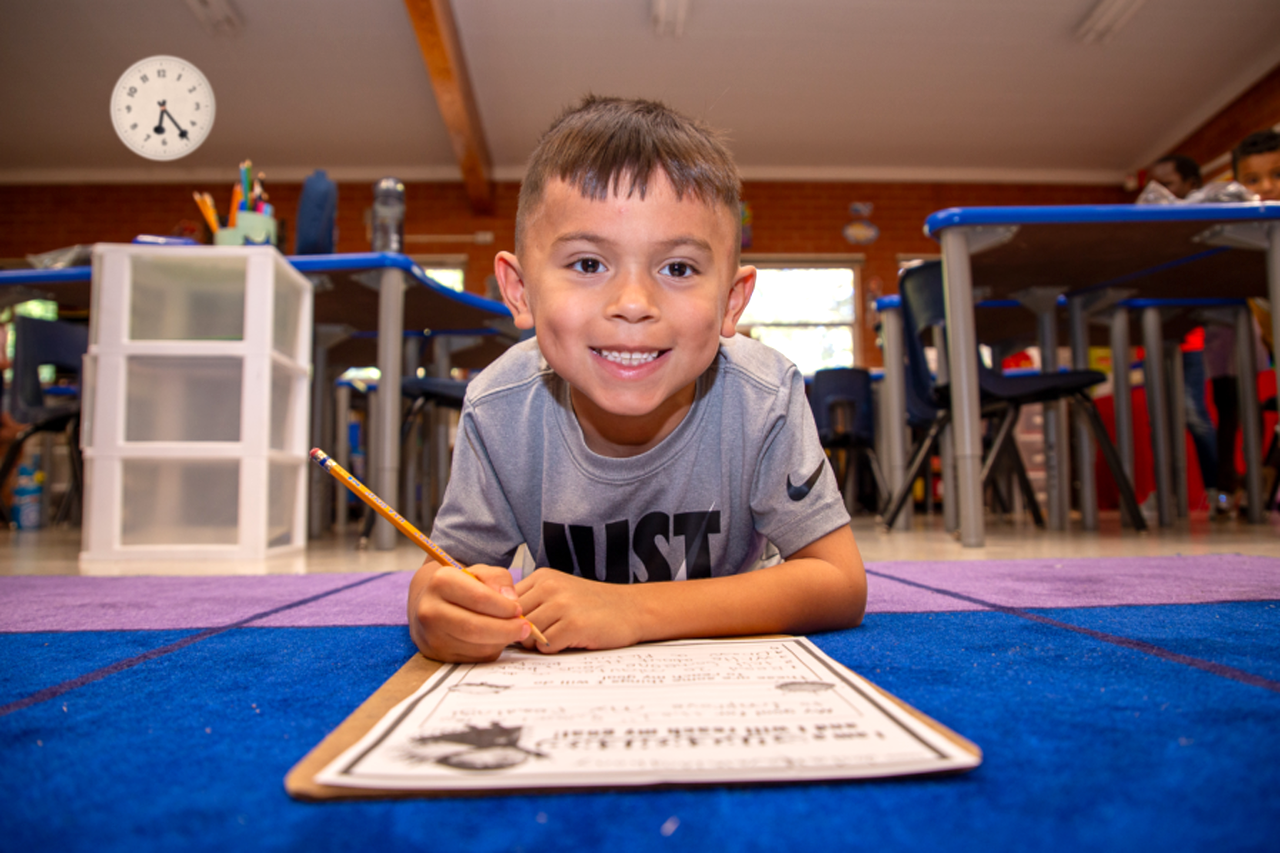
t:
6,24
